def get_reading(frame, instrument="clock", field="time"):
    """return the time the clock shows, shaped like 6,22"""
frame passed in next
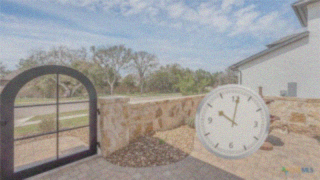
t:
10,01
